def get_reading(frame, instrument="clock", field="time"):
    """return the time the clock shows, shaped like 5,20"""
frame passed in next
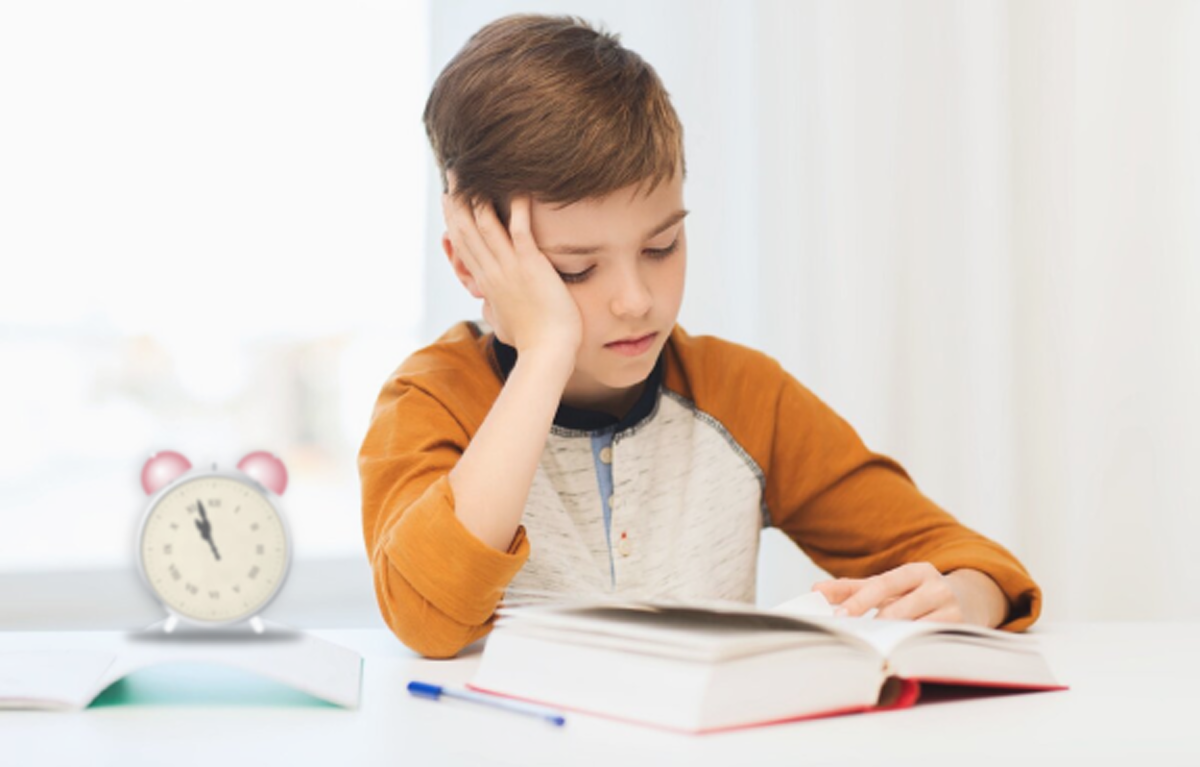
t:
10,57
